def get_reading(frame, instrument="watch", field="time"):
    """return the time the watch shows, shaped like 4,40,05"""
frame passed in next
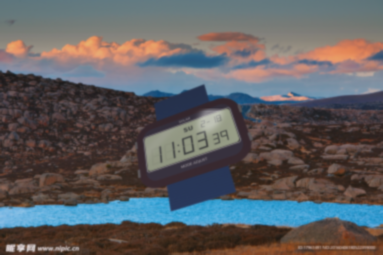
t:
11,03,39
